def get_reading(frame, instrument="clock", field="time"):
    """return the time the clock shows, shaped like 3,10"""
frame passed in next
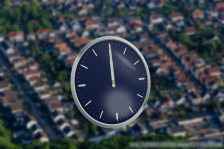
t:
12,00
